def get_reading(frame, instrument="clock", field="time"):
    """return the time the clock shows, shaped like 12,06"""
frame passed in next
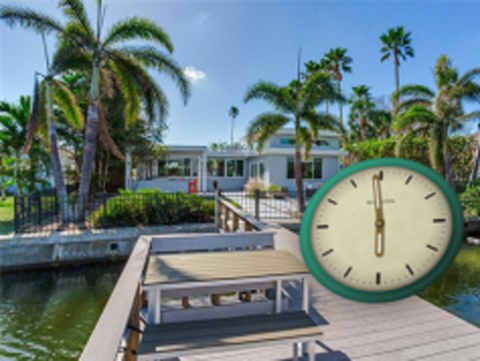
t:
5,59
